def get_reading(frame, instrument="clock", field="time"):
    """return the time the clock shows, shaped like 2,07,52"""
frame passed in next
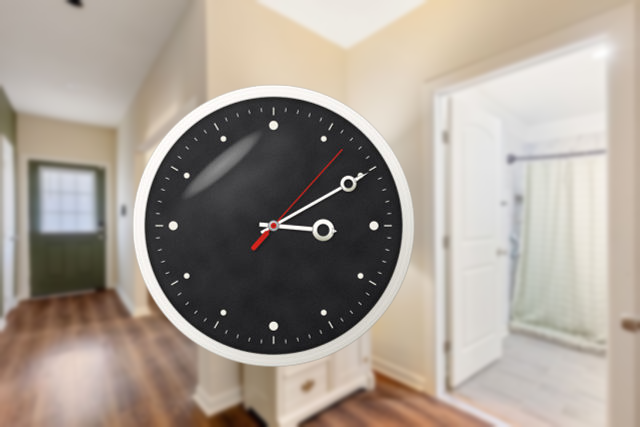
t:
3,10,07
